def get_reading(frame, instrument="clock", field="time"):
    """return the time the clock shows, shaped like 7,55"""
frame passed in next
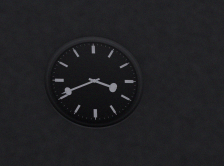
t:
3,41
